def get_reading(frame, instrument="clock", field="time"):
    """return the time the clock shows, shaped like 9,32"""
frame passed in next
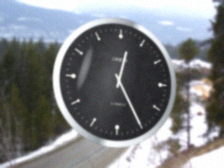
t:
12,25
